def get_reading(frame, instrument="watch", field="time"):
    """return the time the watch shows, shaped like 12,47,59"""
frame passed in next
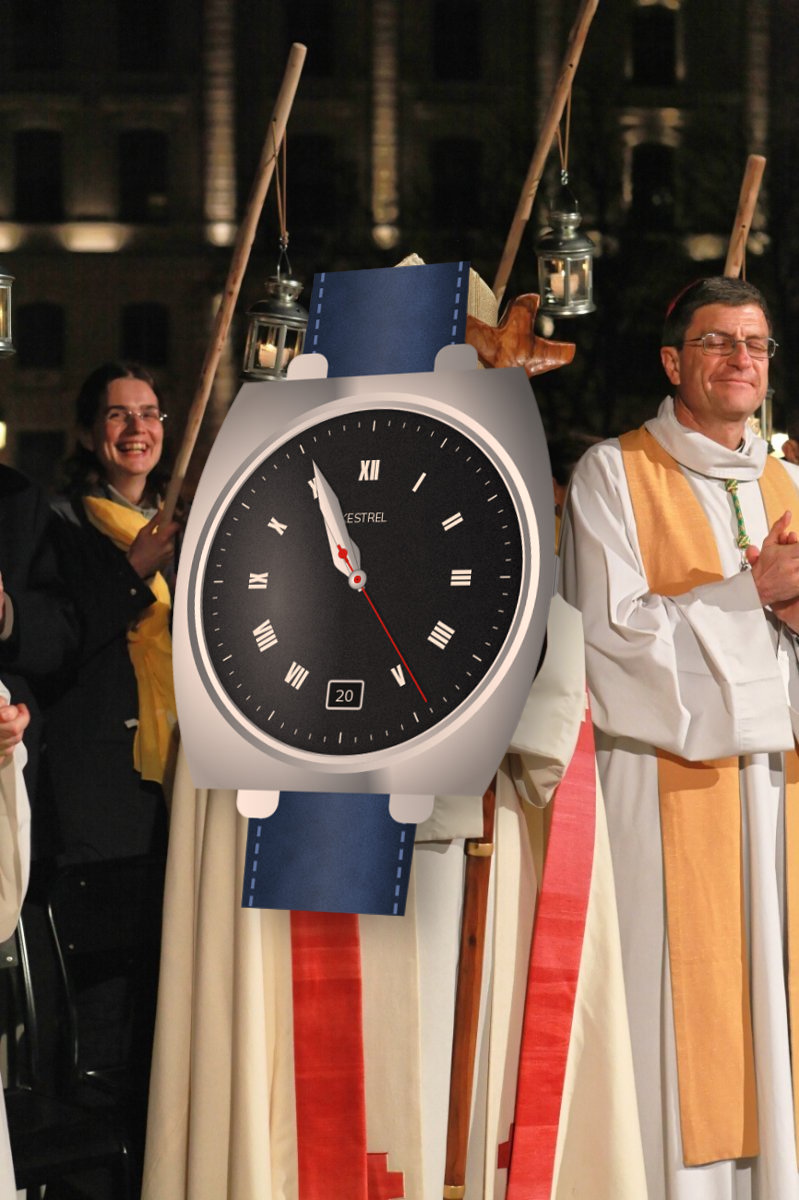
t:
10,55,24
